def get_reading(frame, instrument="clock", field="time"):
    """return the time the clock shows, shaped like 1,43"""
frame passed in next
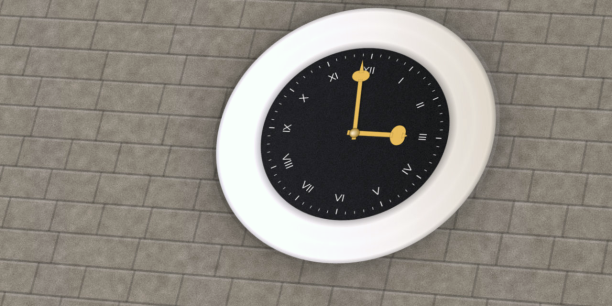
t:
2,59
